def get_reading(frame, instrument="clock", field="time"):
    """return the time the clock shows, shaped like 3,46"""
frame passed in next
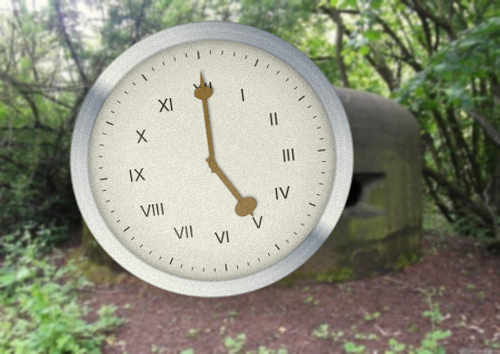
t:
5,00
